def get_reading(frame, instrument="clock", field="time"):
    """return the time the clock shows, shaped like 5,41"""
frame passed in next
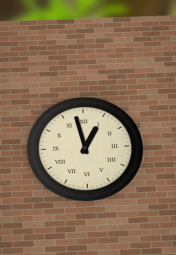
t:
12,58
